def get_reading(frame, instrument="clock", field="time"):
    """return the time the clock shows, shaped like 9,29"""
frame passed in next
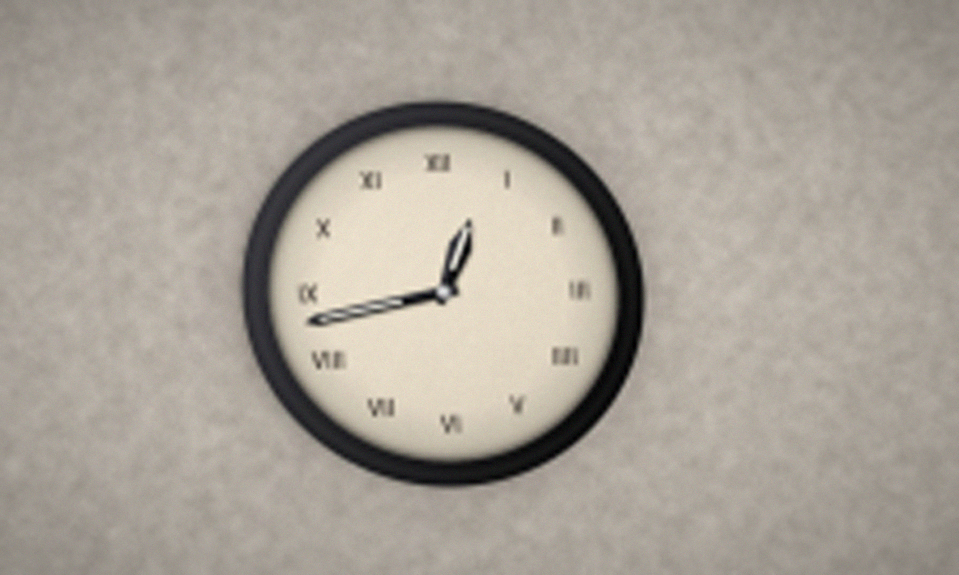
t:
12,43
